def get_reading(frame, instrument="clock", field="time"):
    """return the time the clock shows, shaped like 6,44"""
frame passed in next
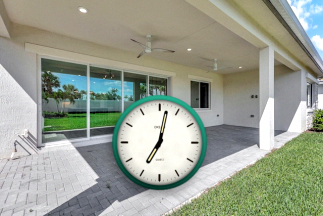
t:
7,02
